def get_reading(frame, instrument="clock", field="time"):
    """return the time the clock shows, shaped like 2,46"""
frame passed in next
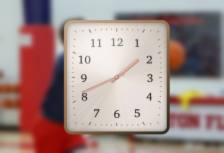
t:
1,41
